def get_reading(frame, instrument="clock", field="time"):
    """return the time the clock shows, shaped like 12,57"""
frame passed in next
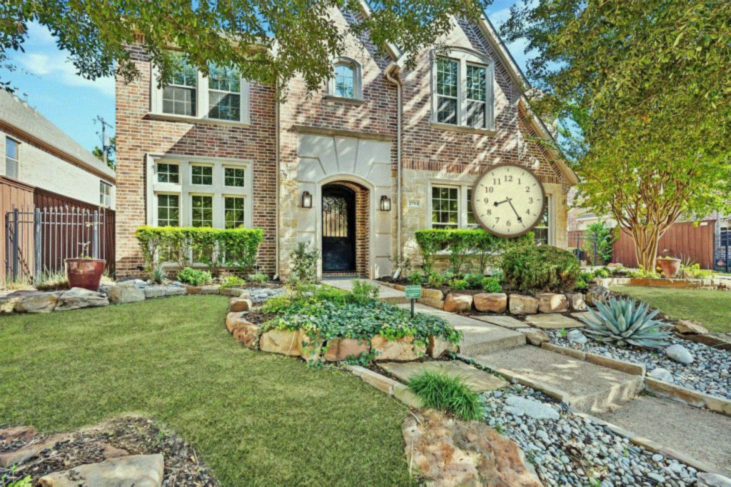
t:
8,25
